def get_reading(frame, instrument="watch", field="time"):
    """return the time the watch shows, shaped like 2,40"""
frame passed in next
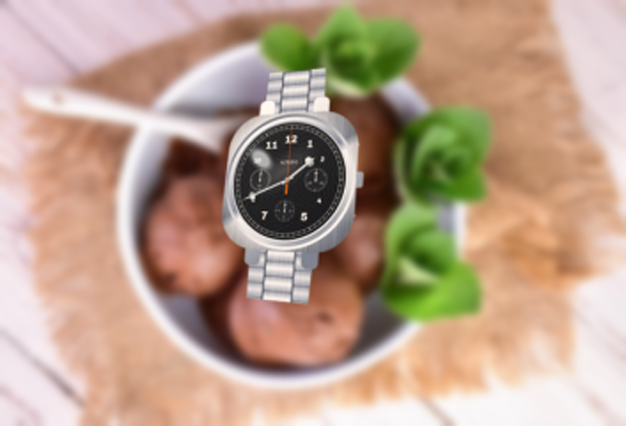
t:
1,41
